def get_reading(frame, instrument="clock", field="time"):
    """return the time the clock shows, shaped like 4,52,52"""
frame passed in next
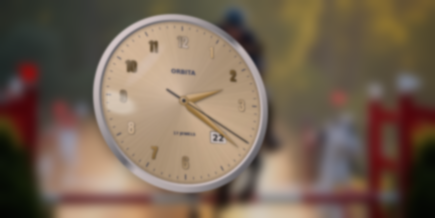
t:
2,21,20
